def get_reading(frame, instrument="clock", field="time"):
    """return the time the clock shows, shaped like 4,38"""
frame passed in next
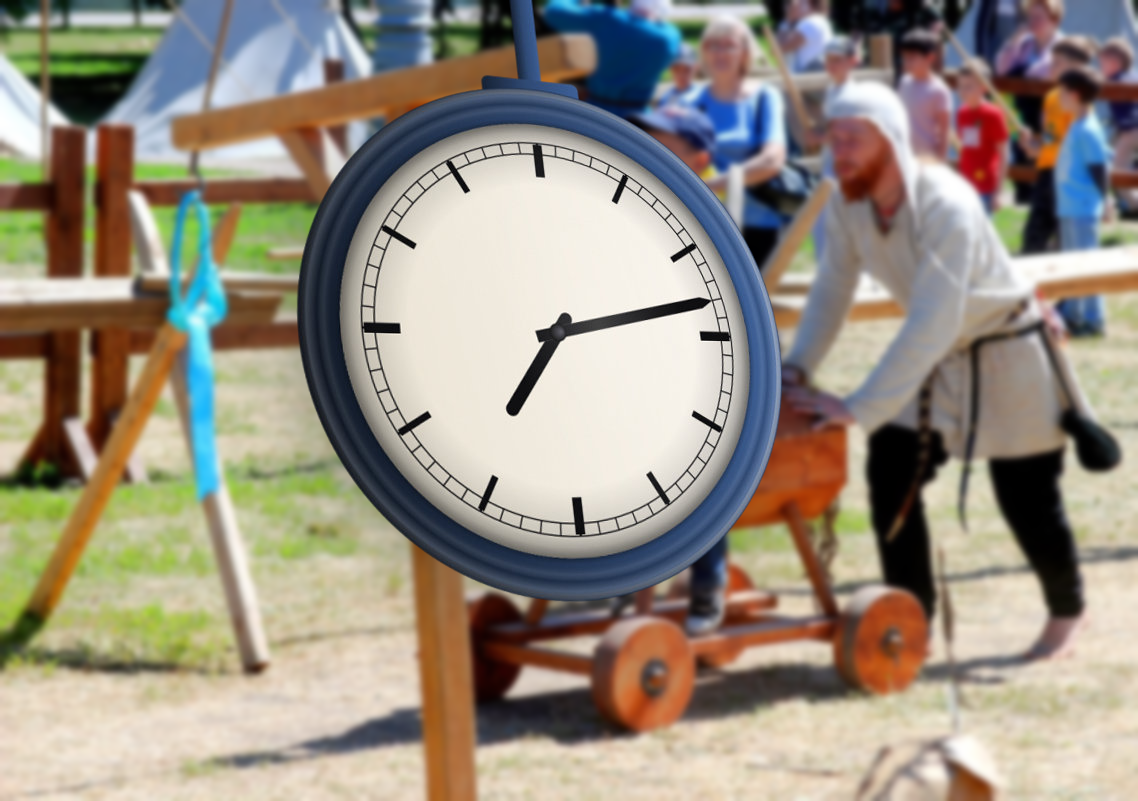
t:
7,13
